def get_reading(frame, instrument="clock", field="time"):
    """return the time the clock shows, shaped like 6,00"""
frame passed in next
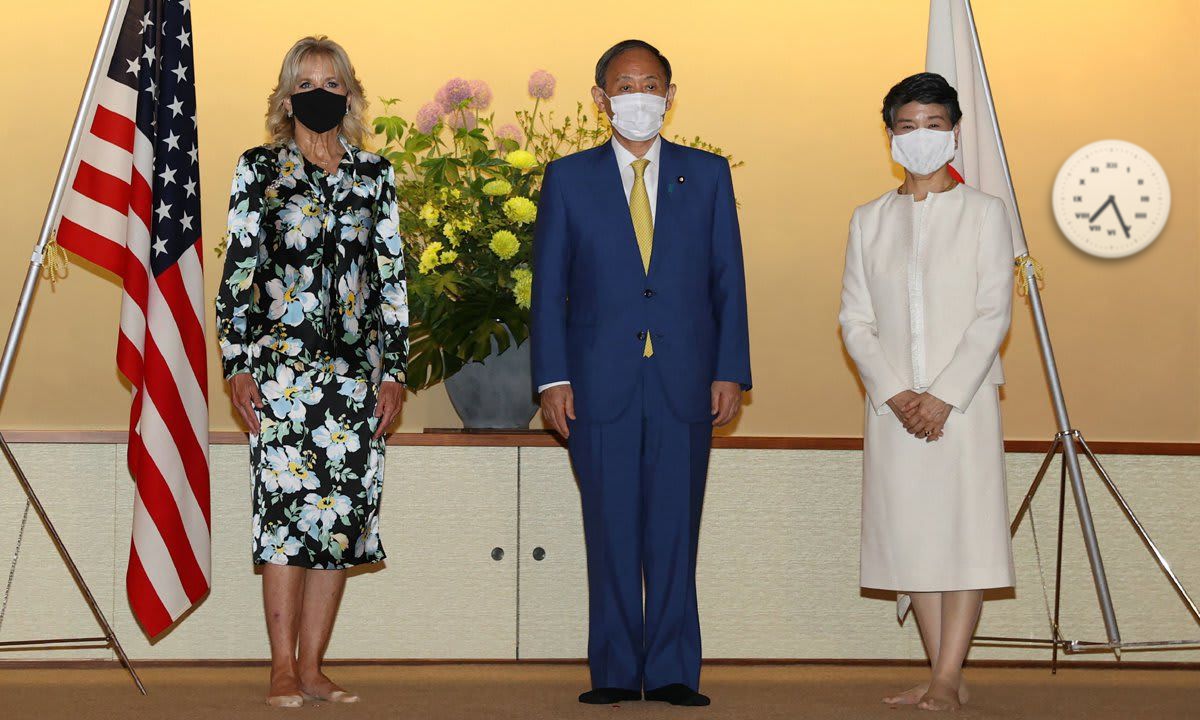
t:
7,26
